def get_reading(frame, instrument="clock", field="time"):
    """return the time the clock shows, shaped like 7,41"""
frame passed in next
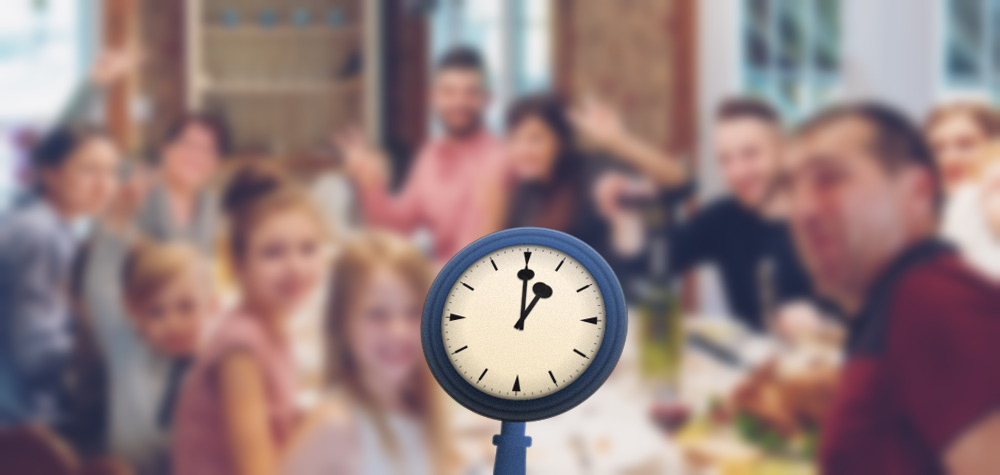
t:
1,00
